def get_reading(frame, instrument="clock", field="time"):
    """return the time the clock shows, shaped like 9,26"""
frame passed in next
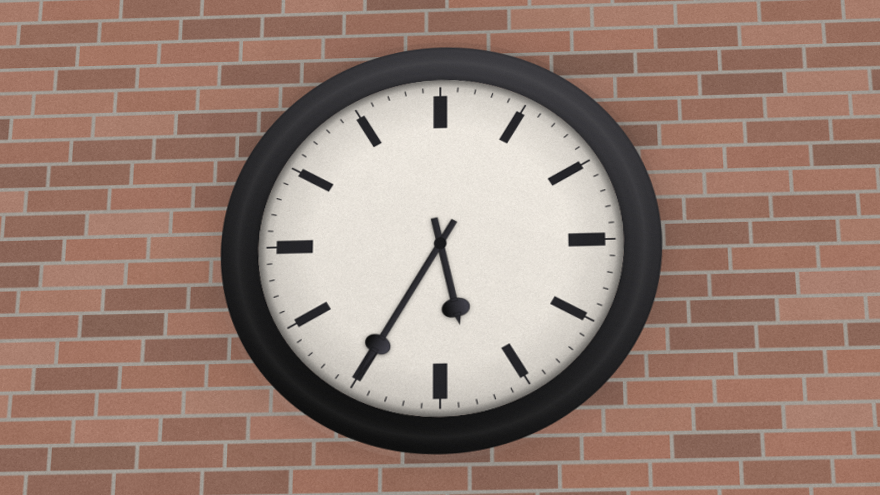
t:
5,35
